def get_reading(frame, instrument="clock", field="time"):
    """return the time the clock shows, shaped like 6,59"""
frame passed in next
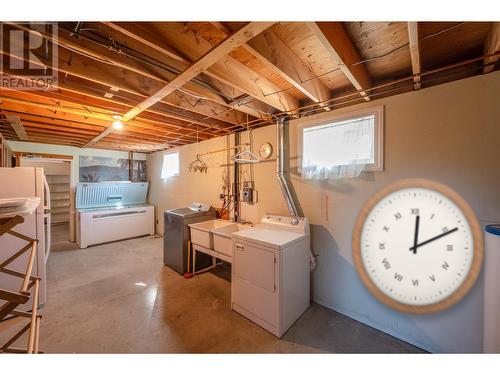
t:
12,11
